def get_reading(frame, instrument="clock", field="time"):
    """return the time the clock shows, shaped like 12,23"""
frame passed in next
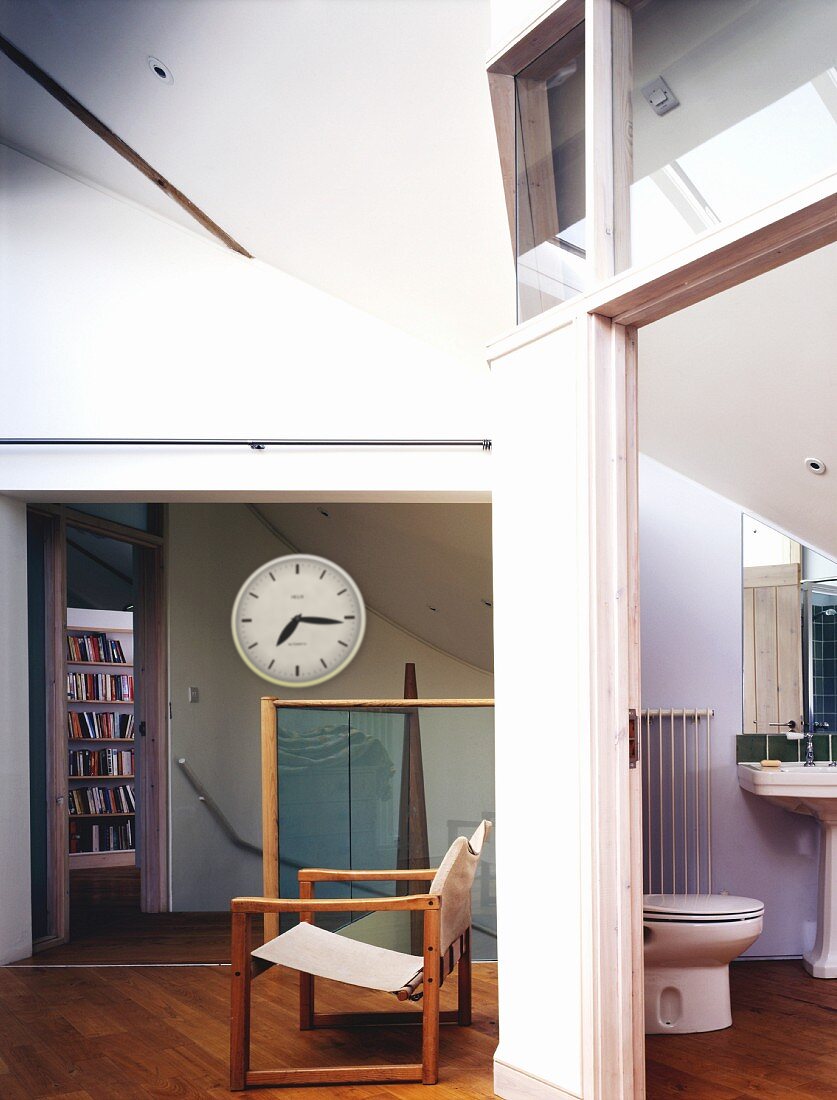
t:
7,16
